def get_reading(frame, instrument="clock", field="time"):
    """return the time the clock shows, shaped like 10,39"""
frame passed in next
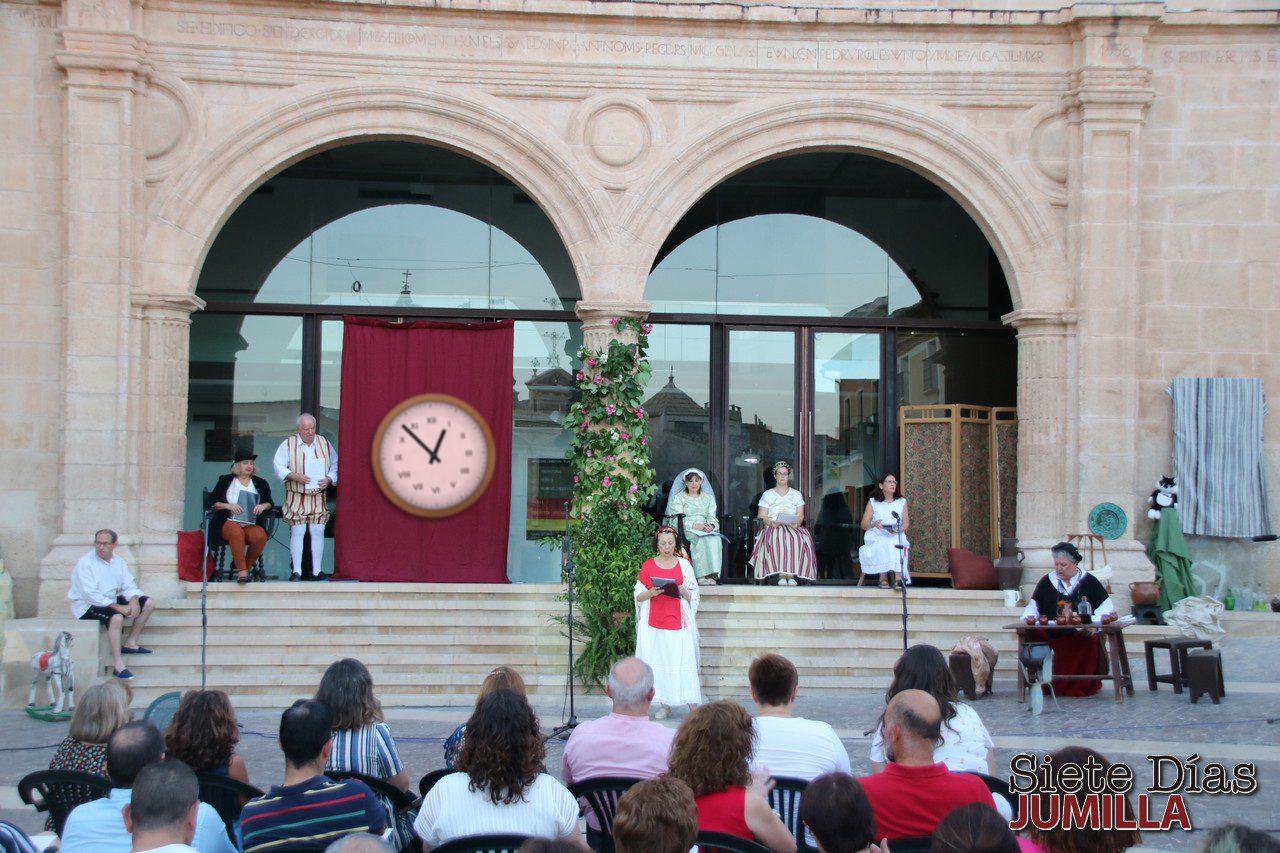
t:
12,53
